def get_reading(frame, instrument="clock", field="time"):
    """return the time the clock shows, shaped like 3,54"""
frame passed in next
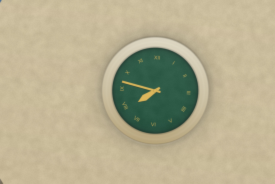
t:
7,47
